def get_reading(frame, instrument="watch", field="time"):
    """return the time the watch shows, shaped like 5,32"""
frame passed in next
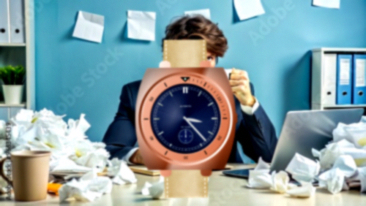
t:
3,23
